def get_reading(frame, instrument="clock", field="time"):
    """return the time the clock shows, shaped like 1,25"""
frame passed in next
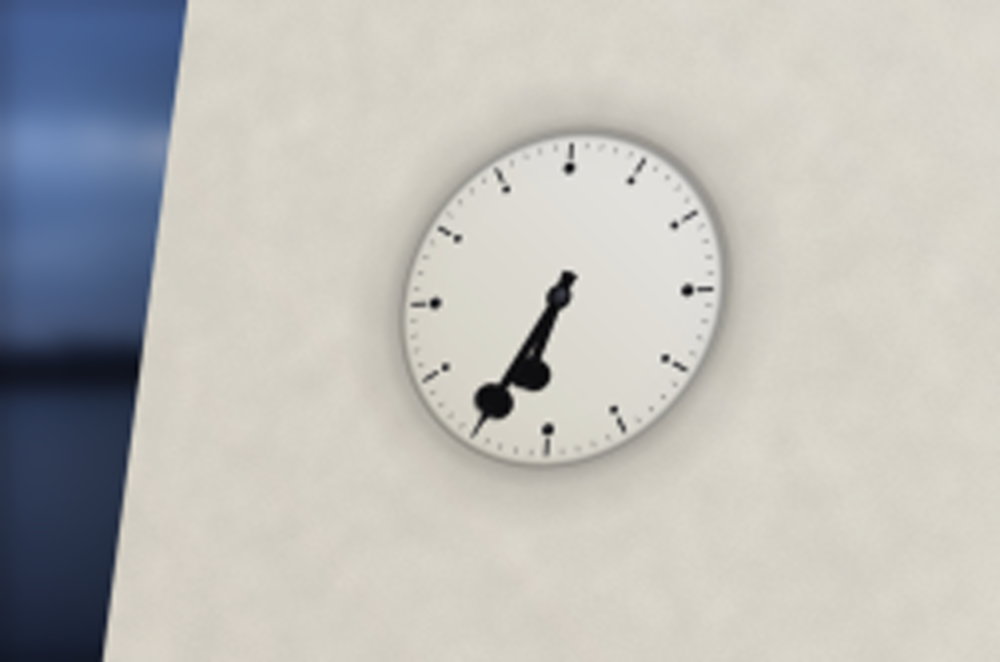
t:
6,35
